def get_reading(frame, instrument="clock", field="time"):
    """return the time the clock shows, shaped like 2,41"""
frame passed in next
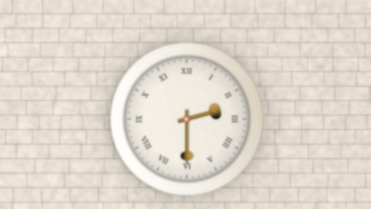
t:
2,30
